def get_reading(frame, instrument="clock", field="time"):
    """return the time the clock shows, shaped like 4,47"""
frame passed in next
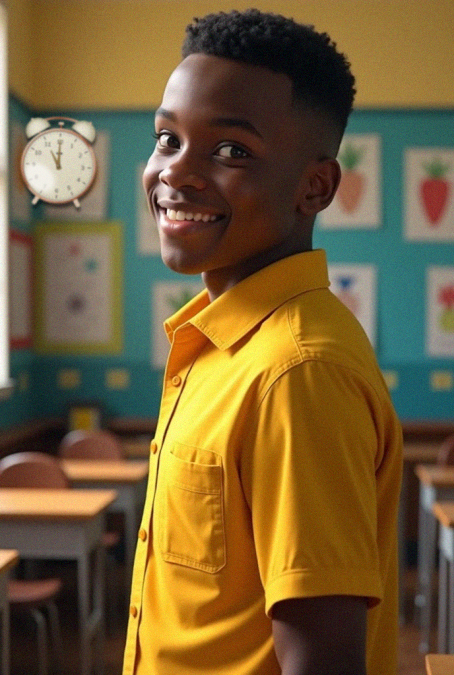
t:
11,00
